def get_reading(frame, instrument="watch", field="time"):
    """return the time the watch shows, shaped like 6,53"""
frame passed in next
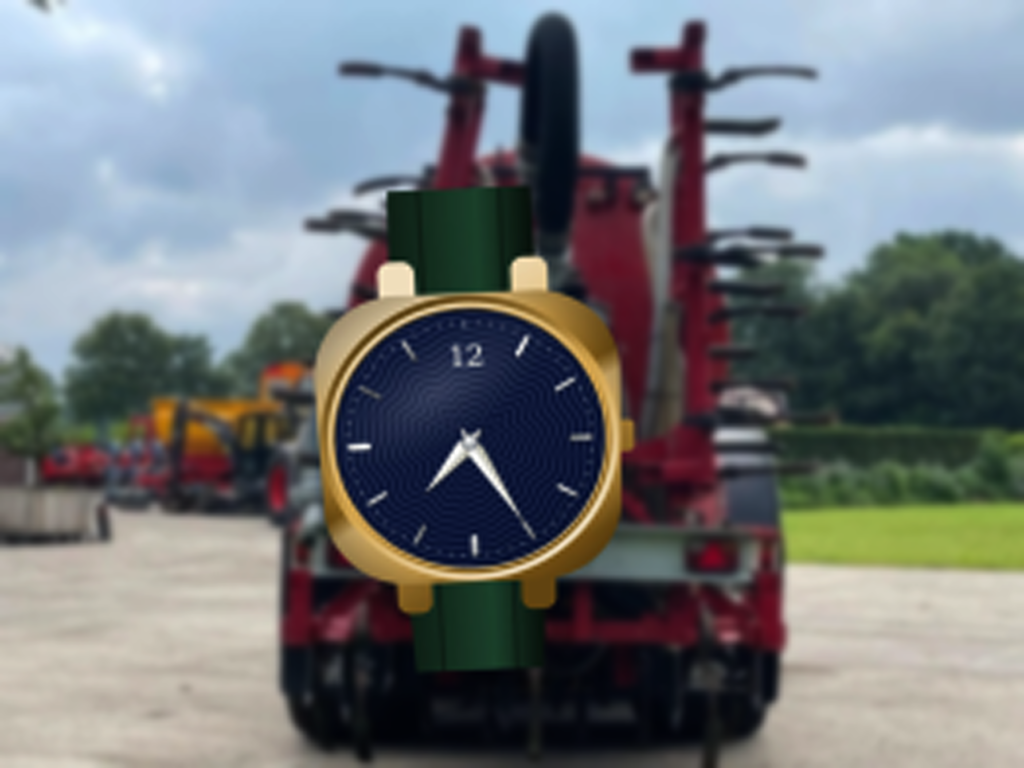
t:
7,25
